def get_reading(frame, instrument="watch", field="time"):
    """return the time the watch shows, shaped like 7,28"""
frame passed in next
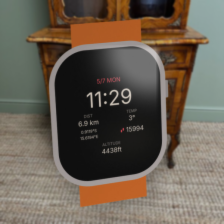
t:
11,29
